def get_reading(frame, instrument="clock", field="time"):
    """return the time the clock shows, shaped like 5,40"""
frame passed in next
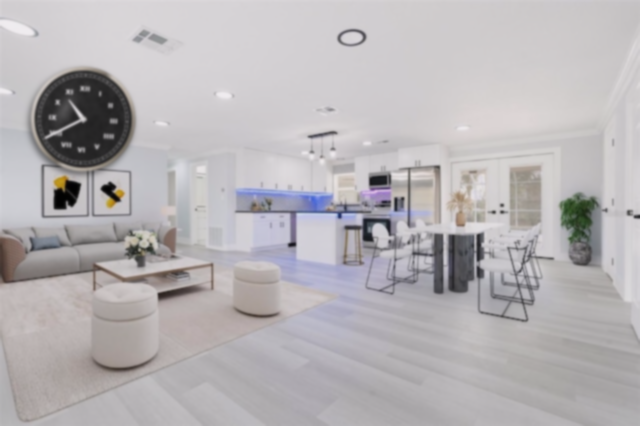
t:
10,40
